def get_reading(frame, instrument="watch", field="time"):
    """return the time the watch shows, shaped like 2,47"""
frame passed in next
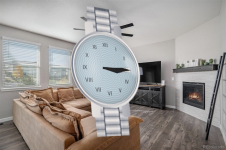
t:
3,15
